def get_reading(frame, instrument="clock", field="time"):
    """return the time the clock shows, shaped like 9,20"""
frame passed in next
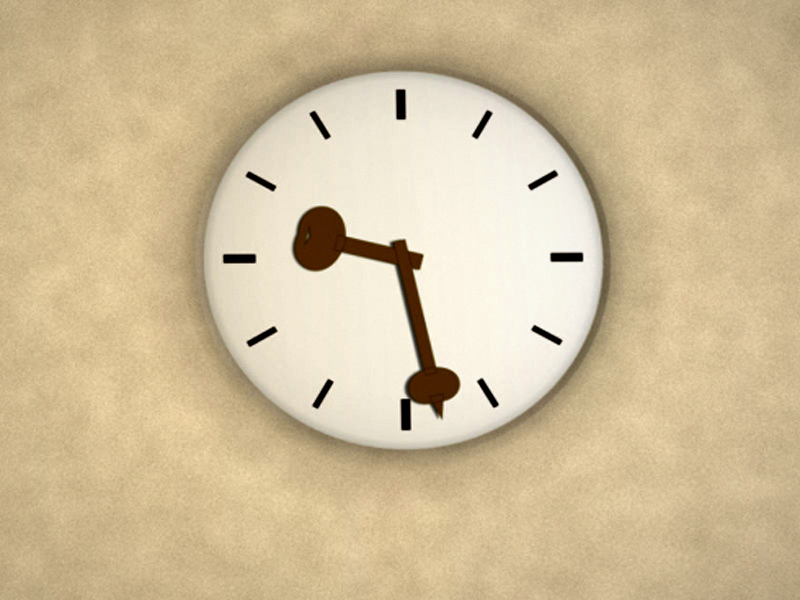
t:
9,28
